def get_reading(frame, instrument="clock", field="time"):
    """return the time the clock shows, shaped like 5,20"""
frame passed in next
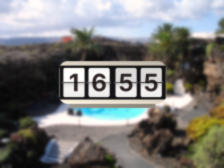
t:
16,55
